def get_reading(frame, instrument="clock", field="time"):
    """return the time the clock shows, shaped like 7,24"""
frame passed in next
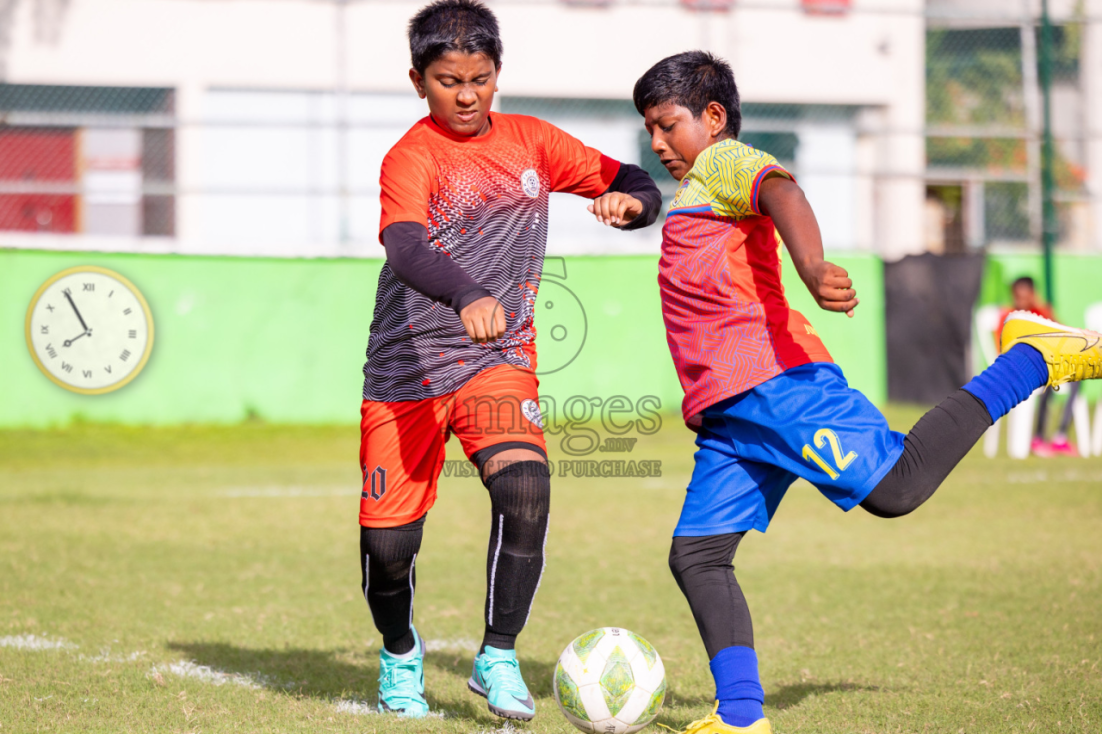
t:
7,55
